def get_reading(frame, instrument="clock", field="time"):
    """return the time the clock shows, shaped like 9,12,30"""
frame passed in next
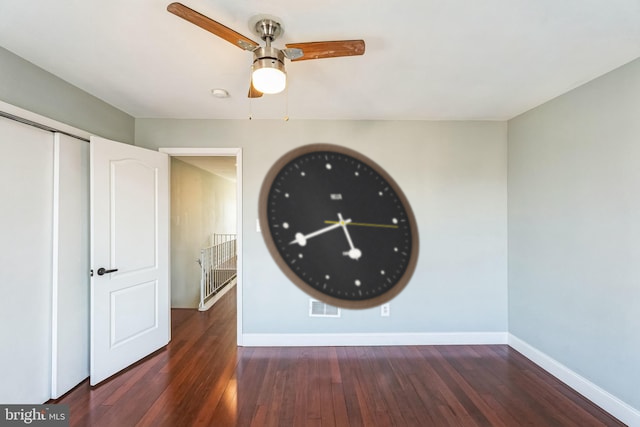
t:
5,42,16
